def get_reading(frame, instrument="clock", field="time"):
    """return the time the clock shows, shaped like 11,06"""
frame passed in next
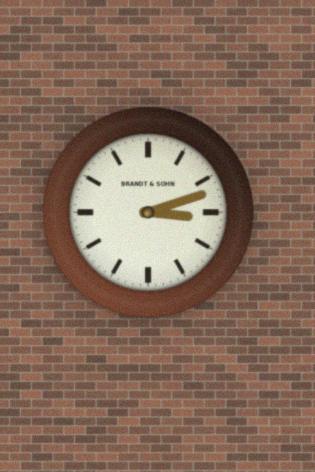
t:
3,12
